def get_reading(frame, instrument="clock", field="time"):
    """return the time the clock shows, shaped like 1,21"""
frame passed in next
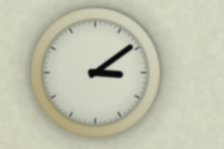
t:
3,09
